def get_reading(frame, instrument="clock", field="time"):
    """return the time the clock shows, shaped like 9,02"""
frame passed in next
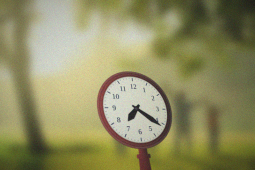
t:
7,21
